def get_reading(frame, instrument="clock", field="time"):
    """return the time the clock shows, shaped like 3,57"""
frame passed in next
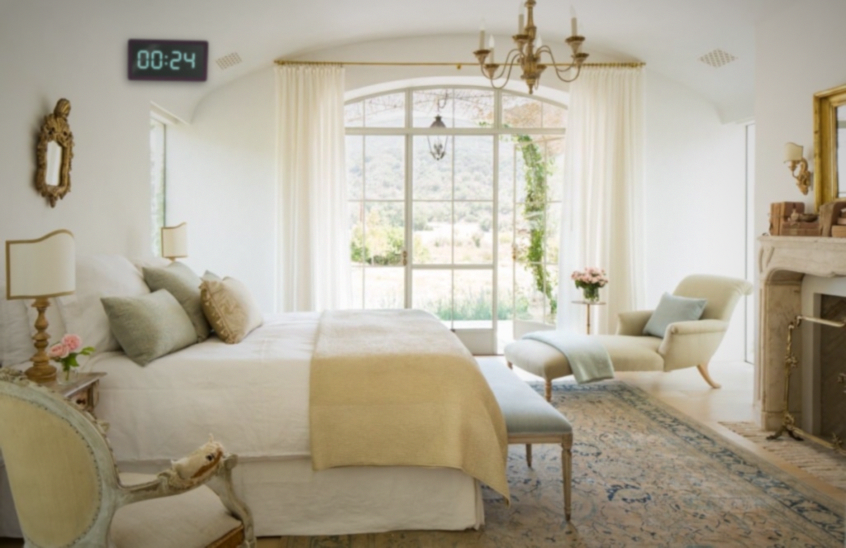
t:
0,24
